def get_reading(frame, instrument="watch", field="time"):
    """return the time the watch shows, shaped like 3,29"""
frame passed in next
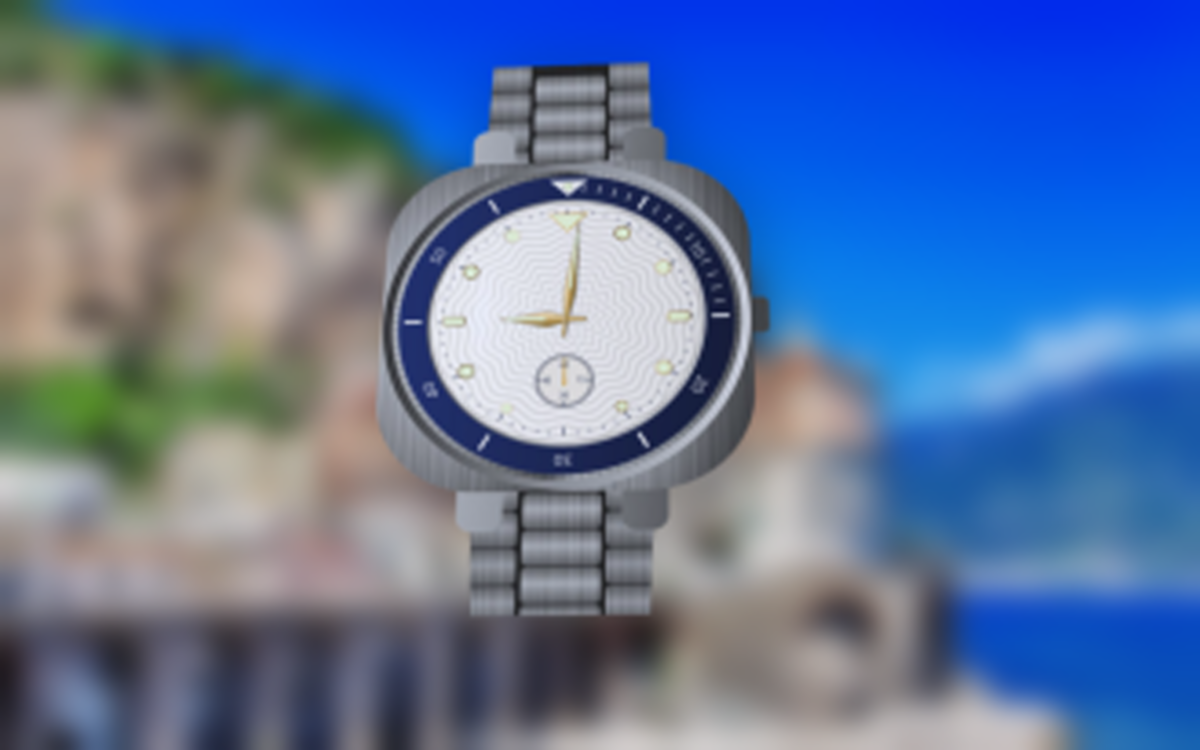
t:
9,01
